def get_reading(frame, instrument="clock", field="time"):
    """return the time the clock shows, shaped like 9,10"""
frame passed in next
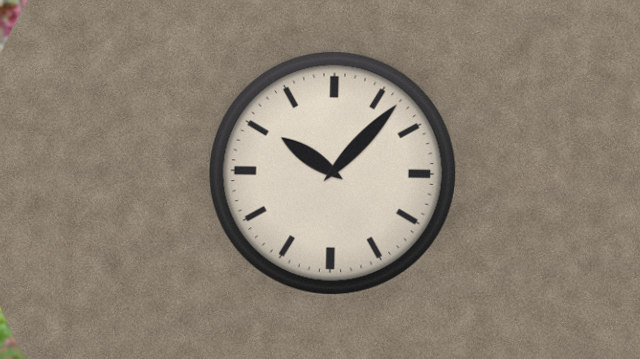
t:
10,07
